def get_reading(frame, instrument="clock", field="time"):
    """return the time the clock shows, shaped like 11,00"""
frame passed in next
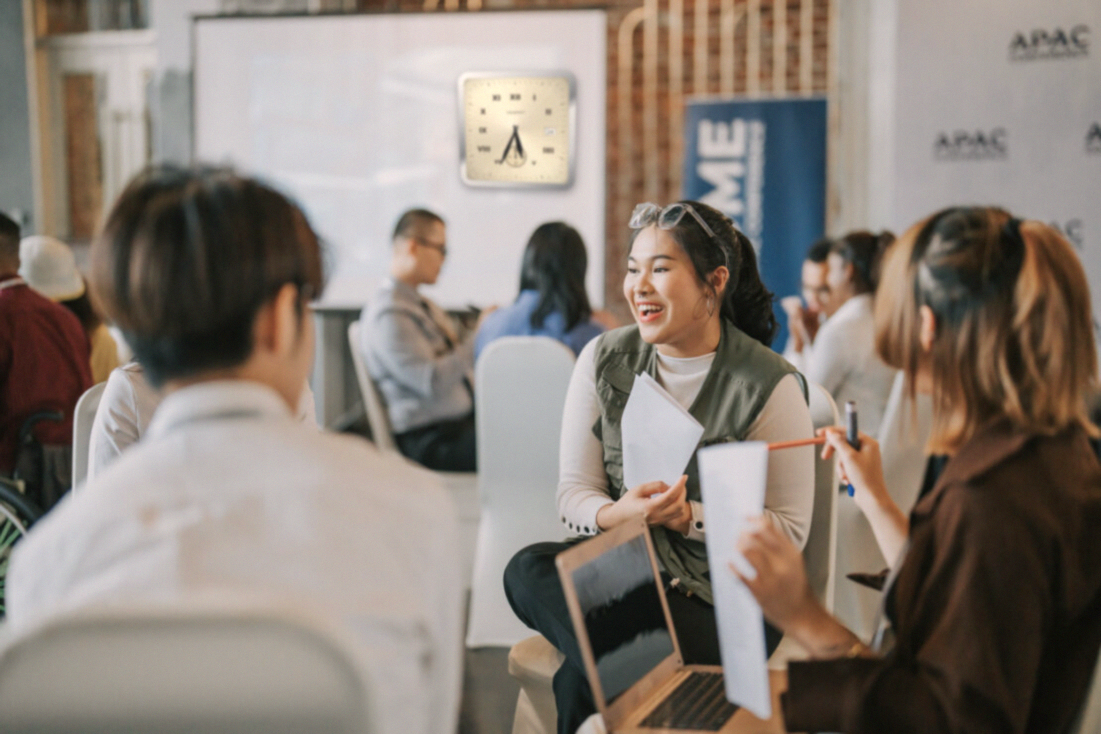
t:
5,34
